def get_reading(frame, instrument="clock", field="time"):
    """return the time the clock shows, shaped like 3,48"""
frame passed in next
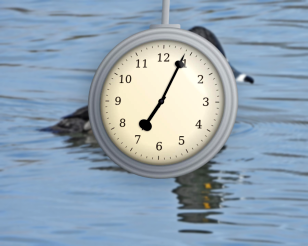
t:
7,04
